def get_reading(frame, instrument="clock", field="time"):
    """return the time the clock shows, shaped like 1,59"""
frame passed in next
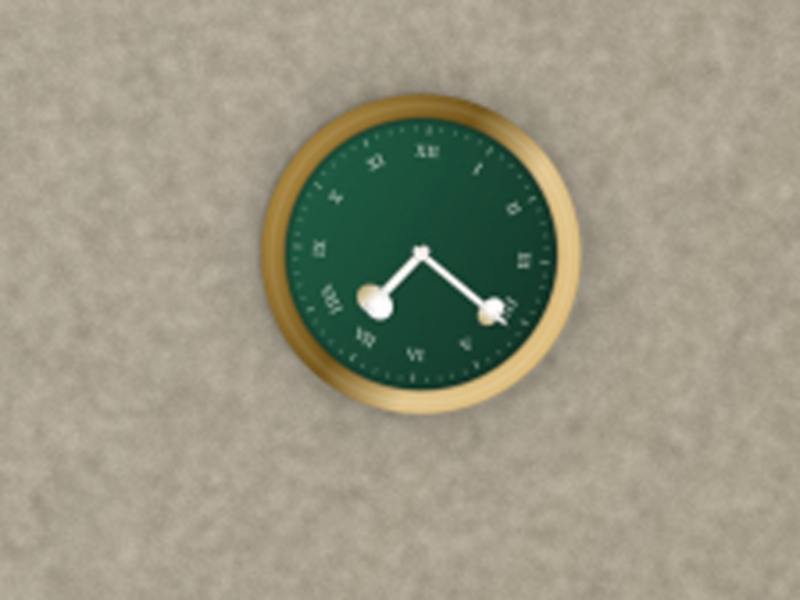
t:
7,21
